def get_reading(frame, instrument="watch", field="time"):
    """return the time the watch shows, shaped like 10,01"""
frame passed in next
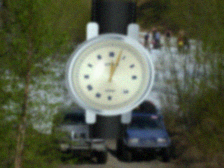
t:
12,03
